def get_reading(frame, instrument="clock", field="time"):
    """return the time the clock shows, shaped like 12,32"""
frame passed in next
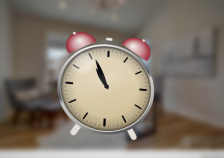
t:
10,56
